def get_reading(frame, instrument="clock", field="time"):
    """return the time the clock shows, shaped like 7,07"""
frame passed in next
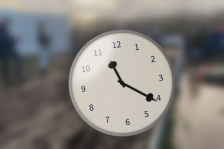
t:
11,21
